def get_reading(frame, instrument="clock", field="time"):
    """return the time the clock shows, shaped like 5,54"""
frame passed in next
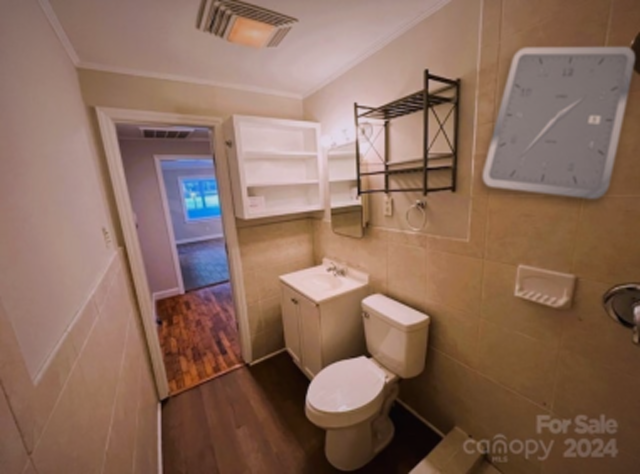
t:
1,36
